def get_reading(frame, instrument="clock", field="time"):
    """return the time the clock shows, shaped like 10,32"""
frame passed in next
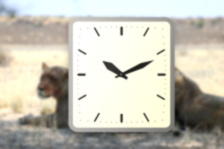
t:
10,11
